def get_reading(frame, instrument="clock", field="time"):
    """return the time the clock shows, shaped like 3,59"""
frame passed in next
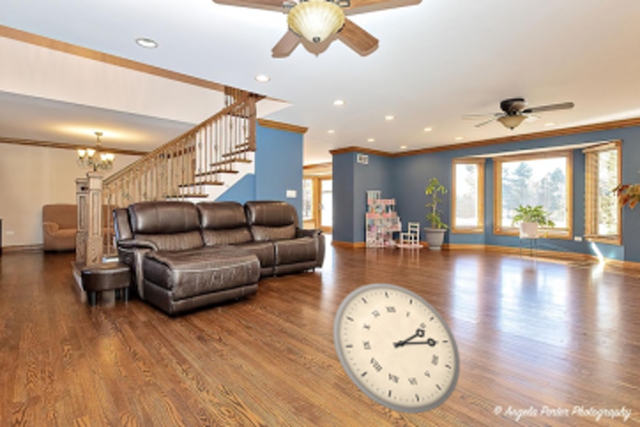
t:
2,15
